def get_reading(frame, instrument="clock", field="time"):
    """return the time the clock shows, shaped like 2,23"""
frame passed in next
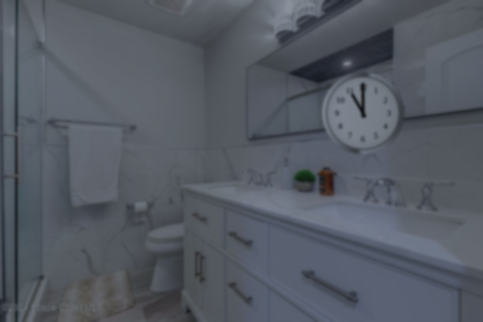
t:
11,00
